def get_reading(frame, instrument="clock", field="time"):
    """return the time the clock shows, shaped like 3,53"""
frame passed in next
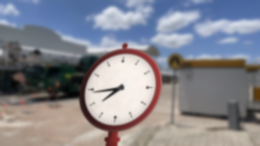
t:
7,44
